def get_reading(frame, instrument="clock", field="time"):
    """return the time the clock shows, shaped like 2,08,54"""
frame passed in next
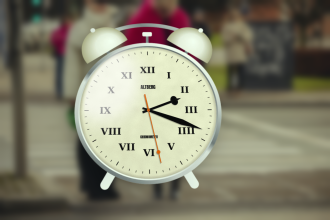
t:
2,18,28
